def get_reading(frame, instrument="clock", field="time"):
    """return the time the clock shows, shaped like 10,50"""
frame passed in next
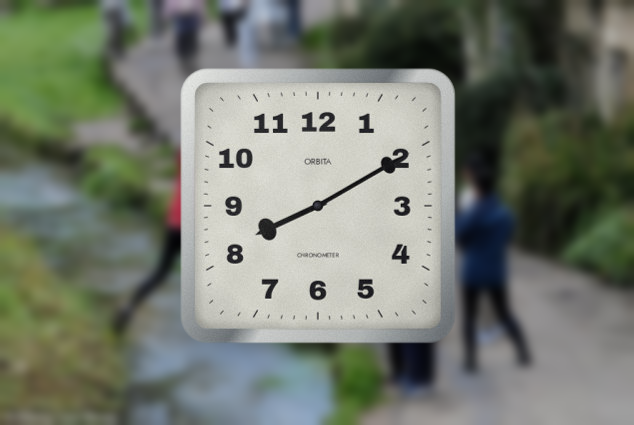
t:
8,10
